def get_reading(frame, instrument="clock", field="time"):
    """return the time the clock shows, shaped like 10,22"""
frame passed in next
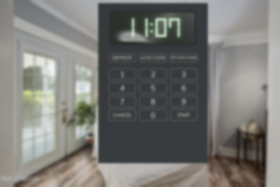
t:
11,07
